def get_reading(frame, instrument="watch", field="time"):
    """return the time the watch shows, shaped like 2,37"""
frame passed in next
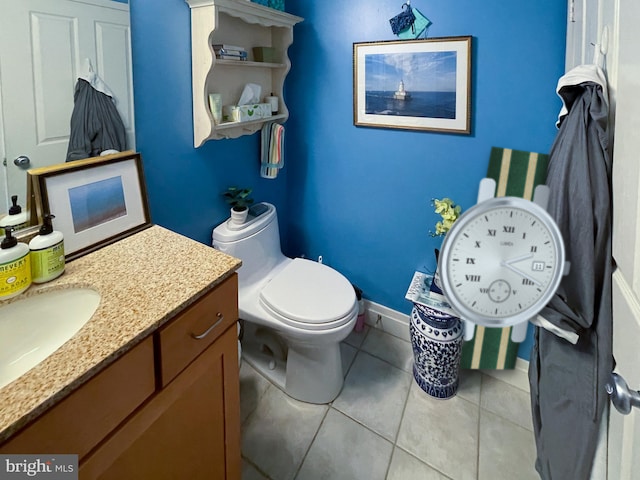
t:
2,19
